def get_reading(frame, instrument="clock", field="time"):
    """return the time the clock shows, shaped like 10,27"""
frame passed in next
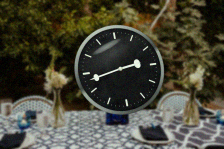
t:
2,43
